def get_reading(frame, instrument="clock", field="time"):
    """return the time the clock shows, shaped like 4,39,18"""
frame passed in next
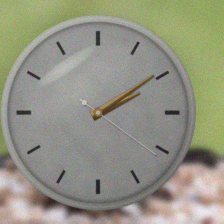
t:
2,09,21
